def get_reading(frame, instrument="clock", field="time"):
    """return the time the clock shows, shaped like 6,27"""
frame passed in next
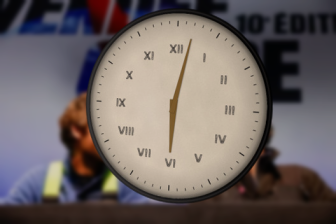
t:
6,02
